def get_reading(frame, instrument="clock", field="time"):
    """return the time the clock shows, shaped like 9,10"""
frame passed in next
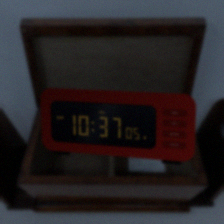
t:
10,37
